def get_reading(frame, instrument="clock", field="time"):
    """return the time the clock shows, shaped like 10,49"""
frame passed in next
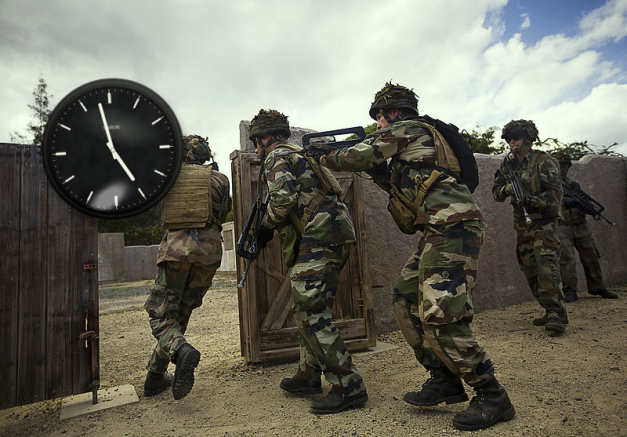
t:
4,58
